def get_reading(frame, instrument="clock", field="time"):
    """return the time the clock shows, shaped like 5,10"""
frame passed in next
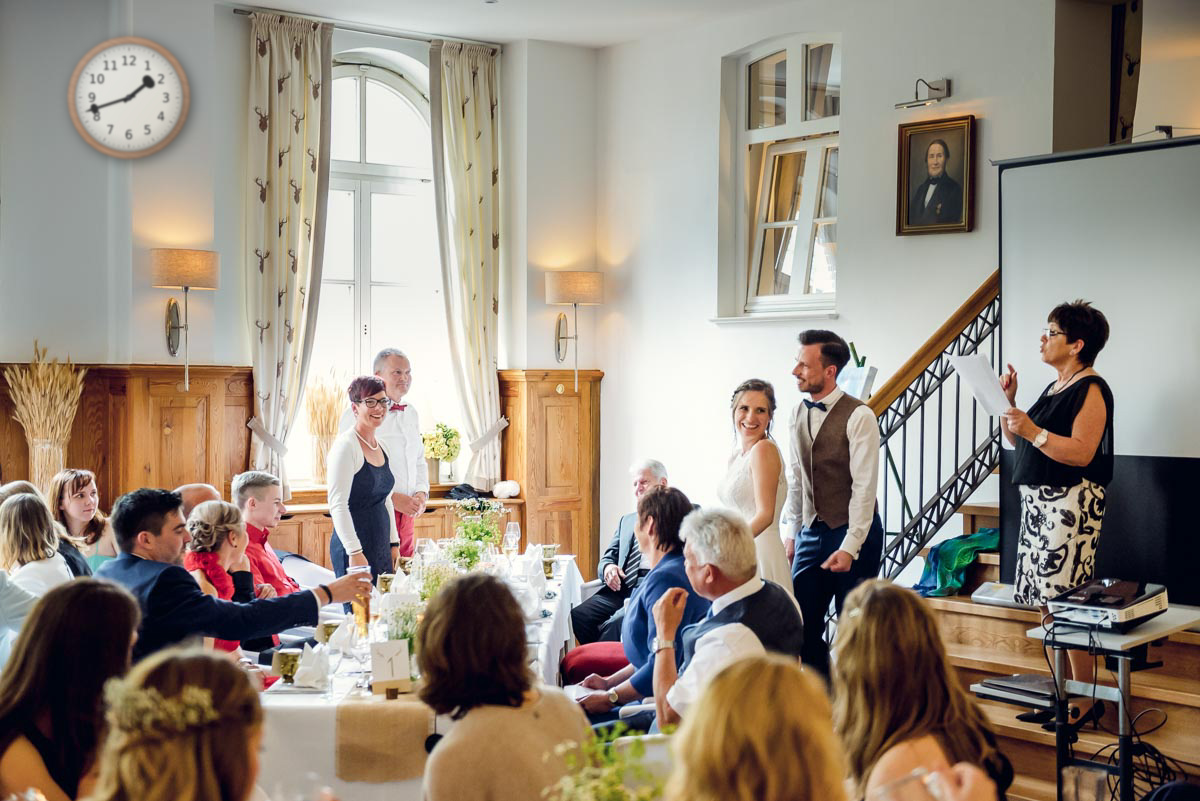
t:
1,42
